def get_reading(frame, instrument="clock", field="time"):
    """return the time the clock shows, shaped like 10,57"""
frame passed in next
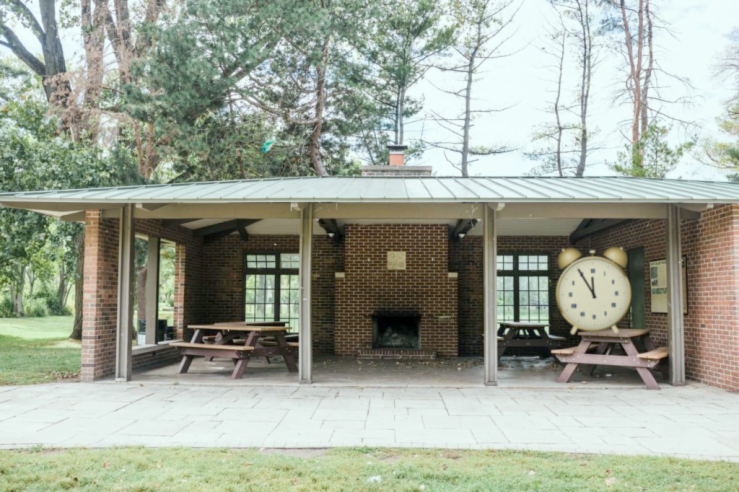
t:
11,55
